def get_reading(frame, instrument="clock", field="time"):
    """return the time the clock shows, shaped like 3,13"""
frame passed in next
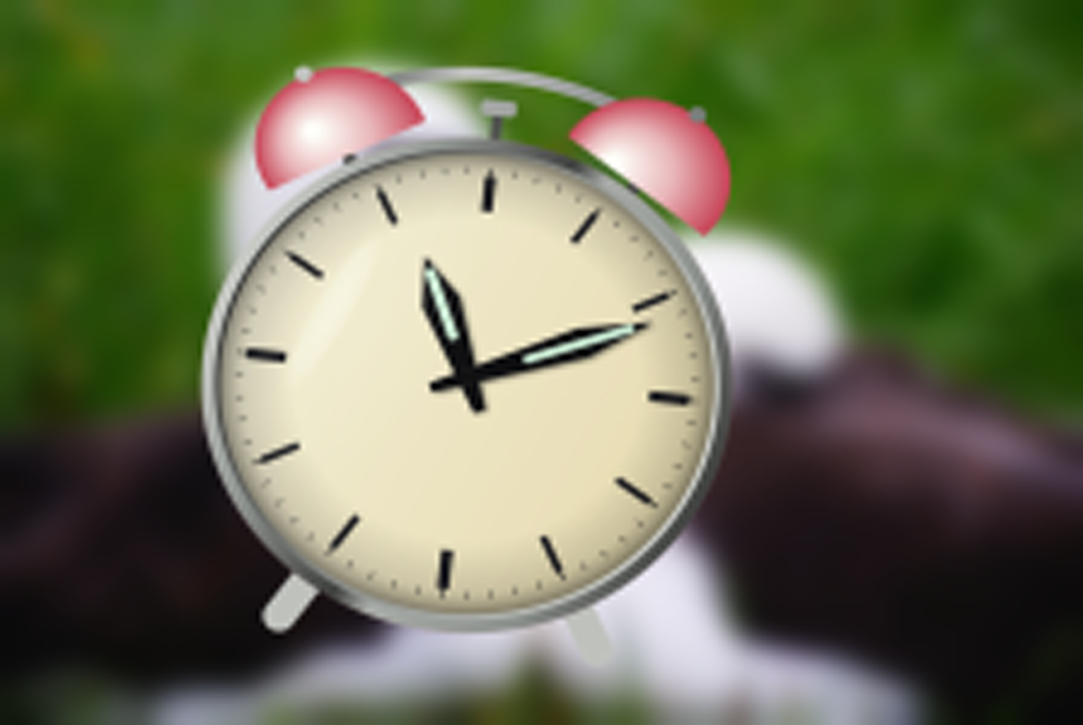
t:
11,11
